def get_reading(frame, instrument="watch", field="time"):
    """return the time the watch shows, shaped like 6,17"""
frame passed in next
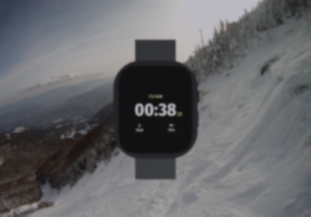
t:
0,38
